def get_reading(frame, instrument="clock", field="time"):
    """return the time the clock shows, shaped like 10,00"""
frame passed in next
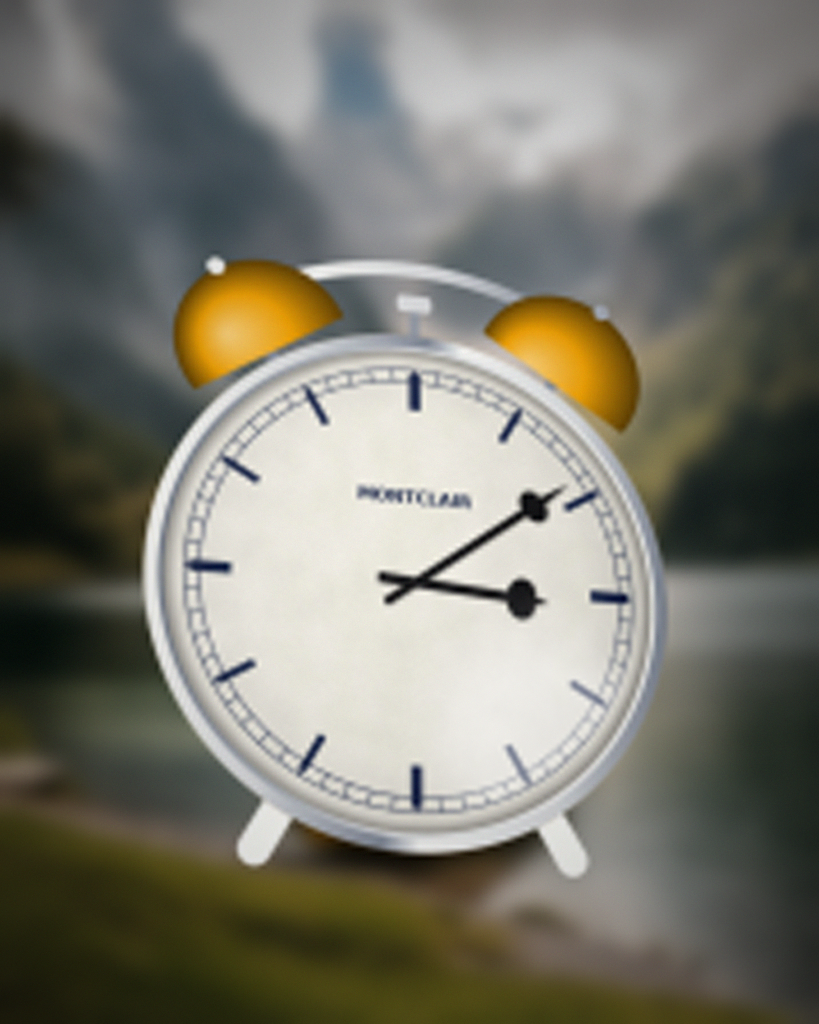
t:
3,09
